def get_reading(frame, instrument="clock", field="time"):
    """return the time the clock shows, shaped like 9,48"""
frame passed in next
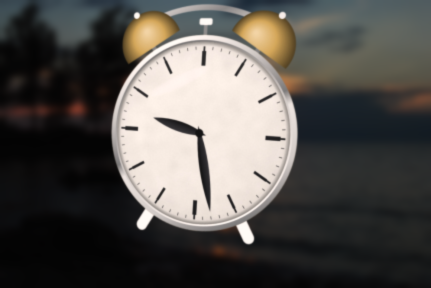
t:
9,28
